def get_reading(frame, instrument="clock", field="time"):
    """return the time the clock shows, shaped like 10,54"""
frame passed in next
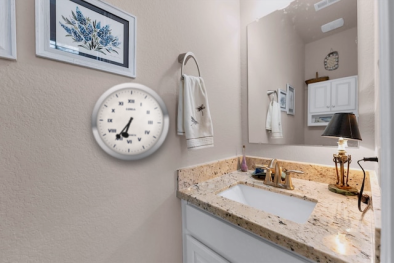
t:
6,36
